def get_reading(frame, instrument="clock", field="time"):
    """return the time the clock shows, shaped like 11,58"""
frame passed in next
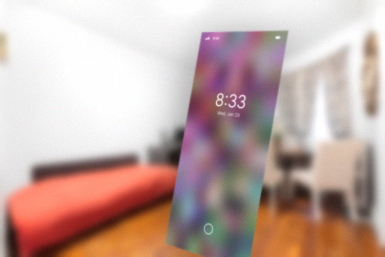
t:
8,33
